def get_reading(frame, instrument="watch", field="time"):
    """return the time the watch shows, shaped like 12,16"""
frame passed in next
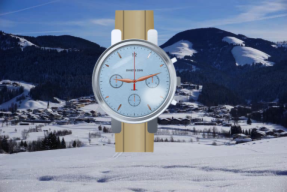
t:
9,12
